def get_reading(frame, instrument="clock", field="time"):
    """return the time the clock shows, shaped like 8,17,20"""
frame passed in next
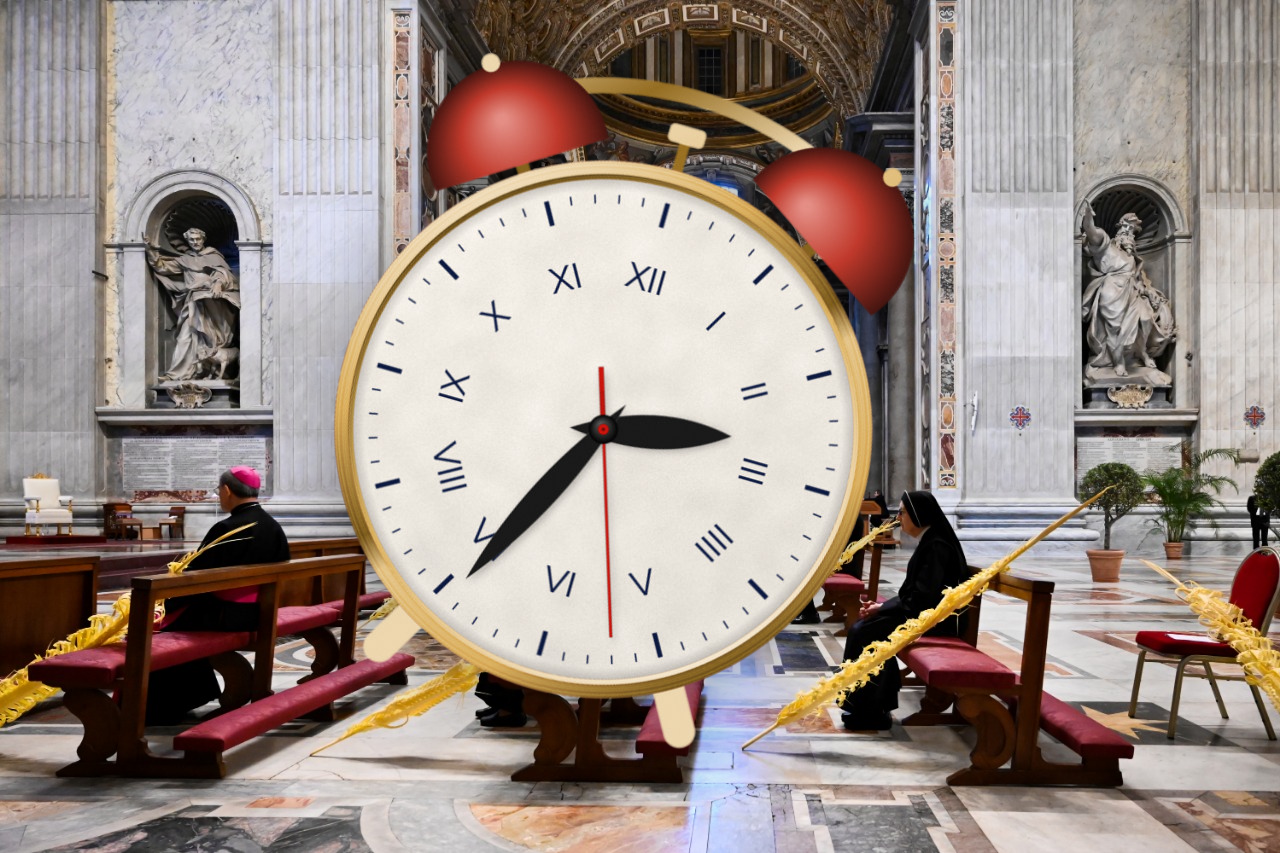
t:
2,34,27
